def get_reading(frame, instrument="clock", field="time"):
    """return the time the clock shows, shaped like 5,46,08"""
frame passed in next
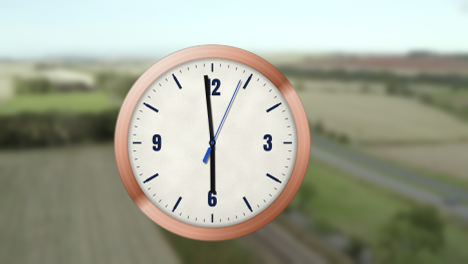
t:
5,59,04
